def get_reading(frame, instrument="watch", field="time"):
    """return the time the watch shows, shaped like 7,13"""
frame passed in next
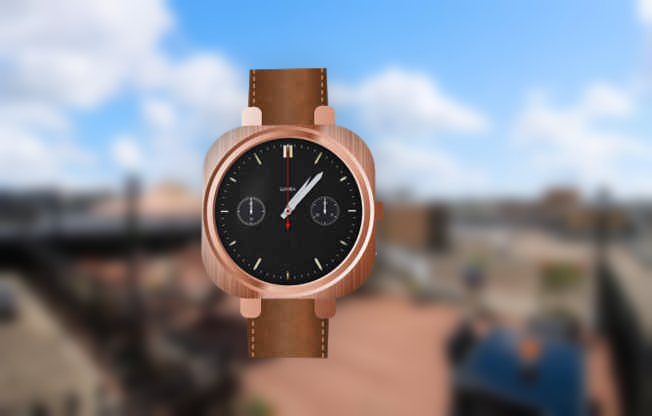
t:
1,07
